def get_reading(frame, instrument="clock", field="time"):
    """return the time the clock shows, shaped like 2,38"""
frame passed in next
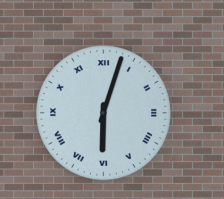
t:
6,03
